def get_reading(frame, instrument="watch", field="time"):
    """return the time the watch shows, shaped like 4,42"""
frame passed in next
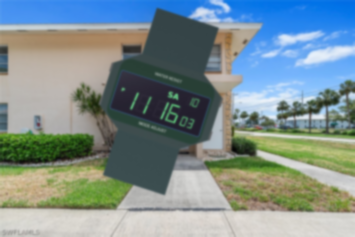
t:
11,16
